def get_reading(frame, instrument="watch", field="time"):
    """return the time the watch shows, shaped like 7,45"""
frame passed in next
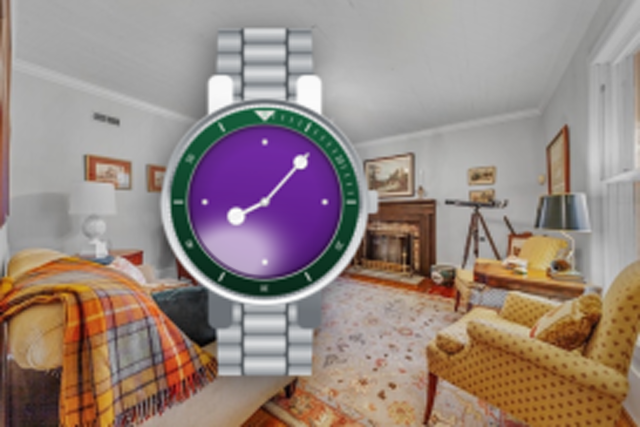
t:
8,07
